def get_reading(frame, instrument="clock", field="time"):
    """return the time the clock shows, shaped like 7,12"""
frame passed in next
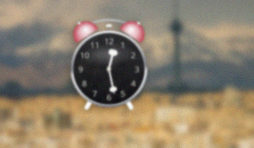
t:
12,28
